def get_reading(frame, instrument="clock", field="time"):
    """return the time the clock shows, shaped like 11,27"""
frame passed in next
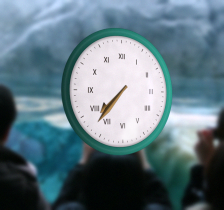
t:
7,37
